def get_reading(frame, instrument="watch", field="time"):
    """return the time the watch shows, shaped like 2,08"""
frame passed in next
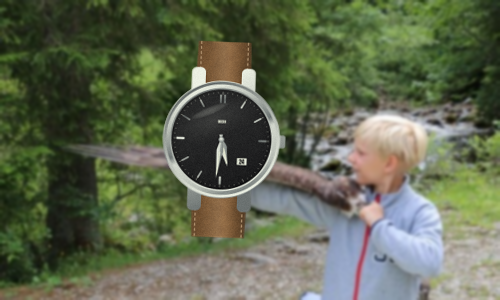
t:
5,31
